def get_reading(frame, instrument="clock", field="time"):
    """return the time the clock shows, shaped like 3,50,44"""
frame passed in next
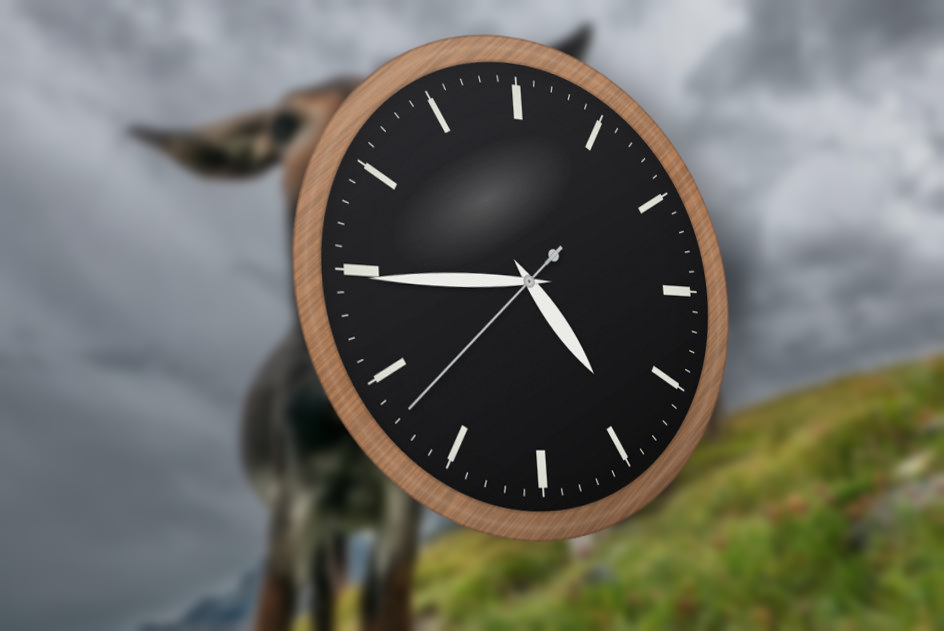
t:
4,44,38
